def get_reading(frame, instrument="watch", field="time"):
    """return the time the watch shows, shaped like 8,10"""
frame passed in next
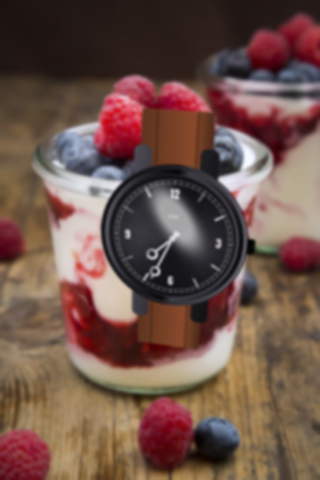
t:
7,34
